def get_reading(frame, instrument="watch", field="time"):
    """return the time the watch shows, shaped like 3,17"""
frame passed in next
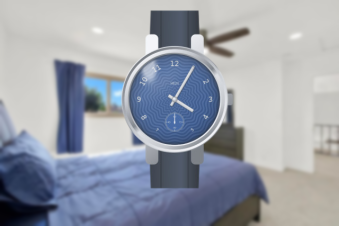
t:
4,05
